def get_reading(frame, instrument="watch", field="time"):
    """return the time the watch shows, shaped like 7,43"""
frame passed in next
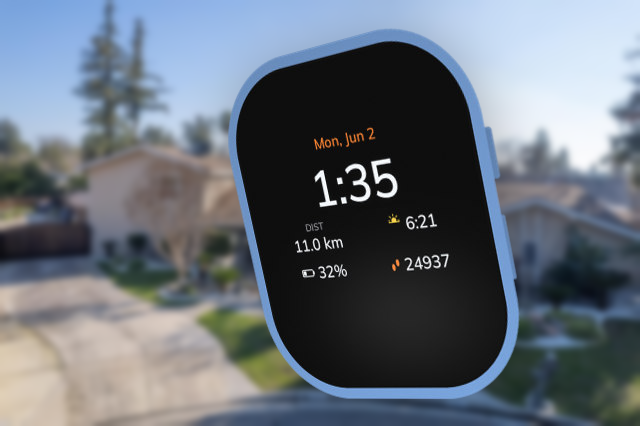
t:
1,35
